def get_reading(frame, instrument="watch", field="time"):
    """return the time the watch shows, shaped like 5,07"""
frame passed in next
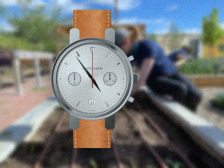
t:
4,54
